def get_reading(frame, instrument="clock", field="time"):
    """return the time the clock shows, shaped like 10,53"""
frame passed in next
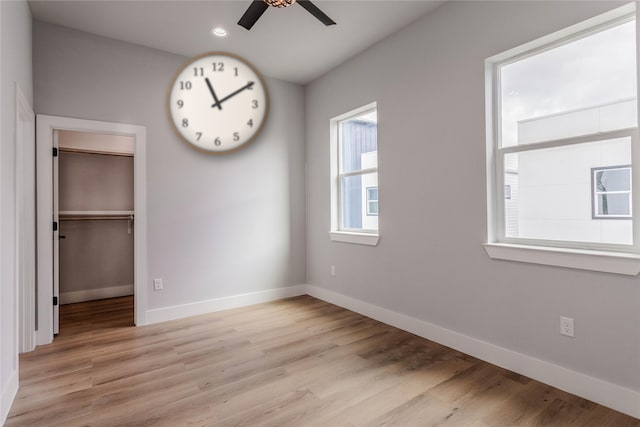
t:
11,10
